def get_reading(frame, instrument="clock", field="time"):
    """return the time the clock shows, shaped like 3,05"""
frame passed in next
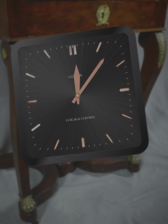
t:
12,07
